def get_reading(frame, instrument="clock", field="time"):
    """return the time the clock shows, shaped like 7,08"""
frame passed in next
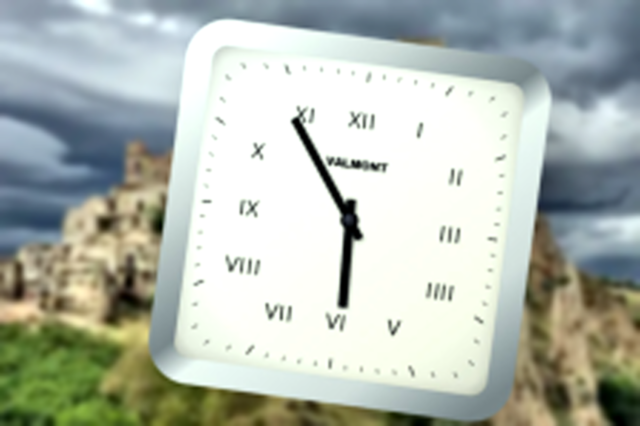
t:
5,54
